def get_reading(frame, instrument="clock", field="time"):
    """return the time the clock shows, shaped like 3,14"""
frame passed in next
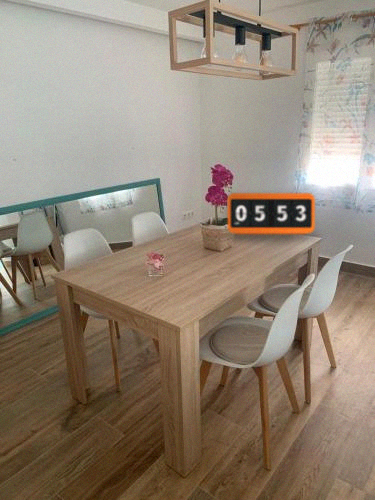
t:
5,53
